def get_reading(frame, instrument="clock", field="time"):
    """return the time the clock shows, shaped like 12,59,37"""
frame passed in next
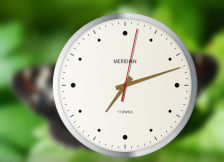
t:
7,12,02
